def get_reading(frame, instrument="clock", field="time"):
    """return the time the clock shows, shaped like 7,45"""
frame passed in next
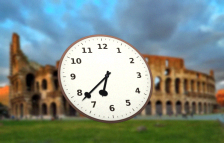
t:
6,38
